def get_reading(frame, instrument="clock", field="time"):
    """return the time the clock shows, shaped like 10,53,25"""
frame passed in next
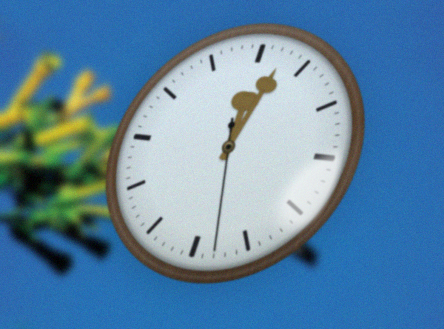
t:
12,02,28
